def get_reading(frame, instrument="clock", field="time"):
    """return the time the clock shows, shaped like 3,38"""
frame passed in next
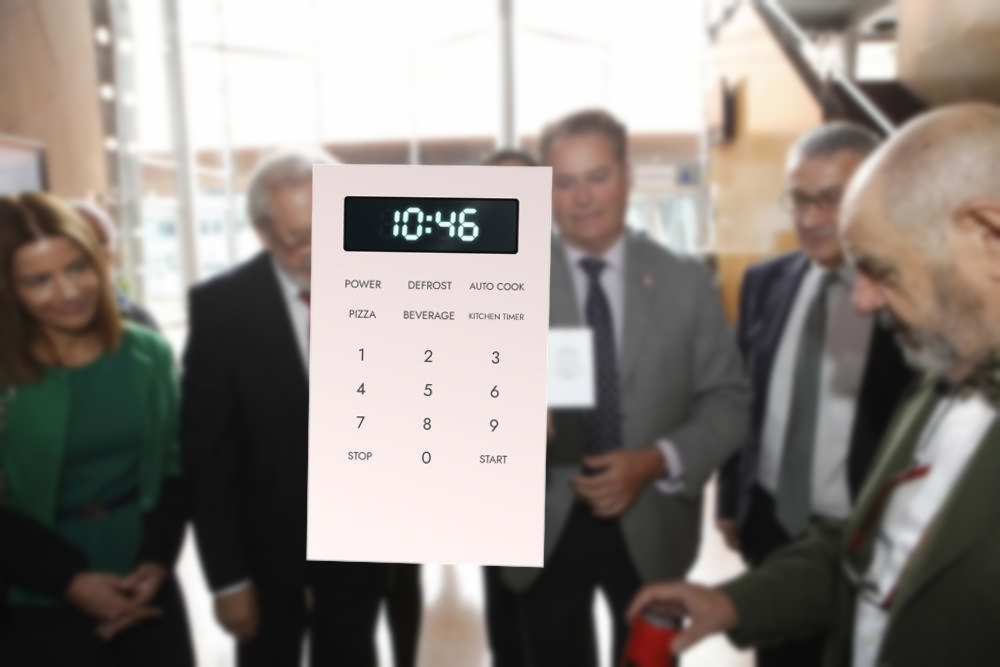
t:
10,46
